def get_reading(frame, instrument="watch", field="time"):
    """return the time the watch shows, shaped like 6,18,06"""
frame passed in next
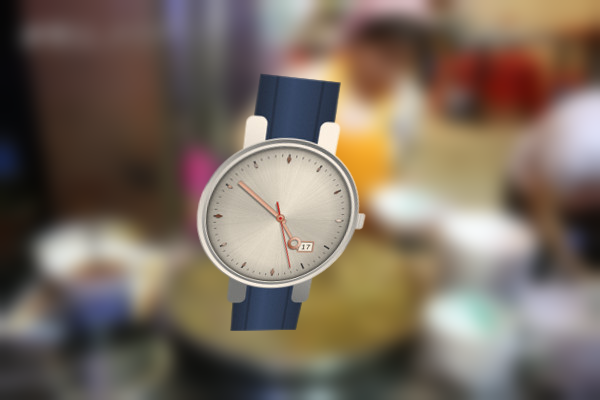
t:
4,51,27
